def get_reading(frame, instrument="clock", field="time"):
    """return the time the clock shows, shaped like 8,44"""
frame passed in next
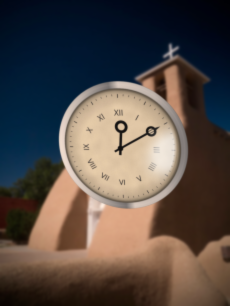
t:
12,10
